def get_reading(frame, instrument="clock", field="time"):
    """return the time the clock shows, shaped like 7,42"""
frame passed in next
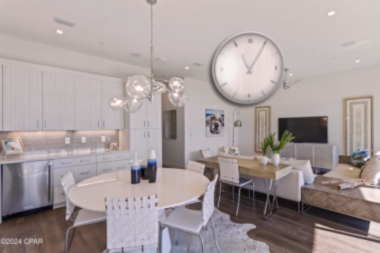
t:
11,05
